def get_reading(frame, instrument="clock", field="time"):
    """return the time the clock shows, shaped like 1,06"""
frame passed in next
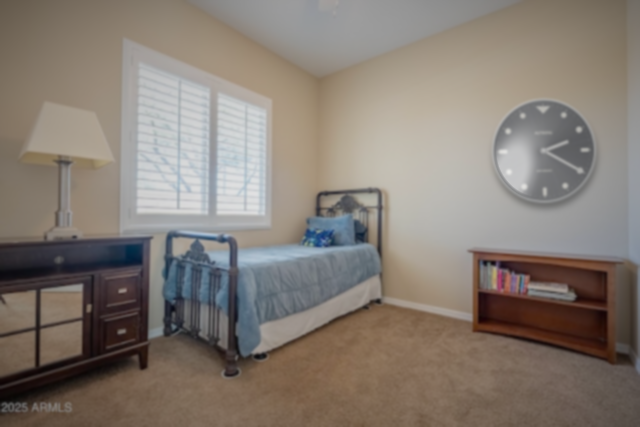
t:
2,20
